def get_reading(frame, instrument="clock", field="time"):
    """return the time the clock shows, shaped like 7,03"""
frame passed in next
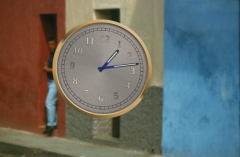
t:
1,13
